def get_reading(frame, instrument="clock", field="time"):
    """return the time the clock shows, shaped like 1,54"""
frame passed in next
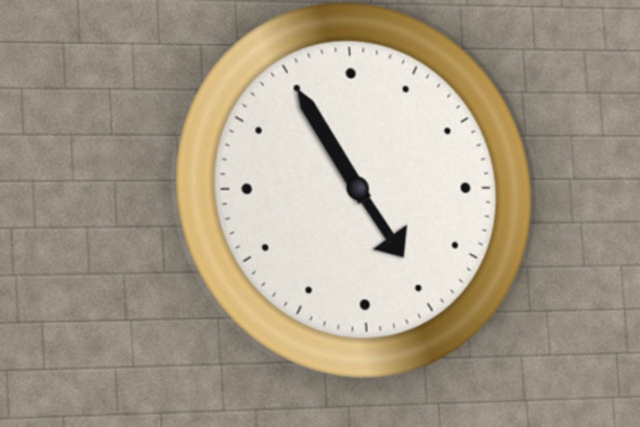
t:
4,55
